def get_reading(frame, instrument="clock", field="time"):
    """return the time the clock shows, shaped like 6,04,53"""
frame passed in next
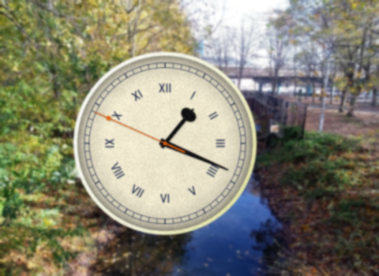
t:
1,18,49
